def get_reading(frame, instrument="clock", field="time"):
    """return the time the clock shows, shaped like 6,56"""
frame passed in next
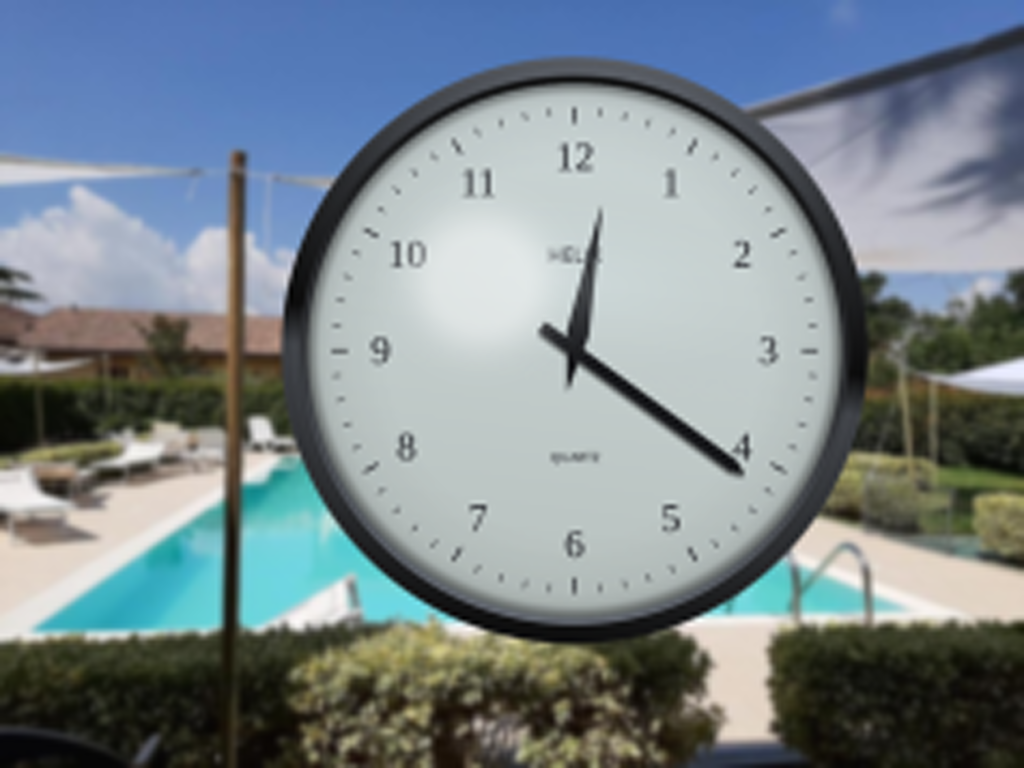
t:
12,21
